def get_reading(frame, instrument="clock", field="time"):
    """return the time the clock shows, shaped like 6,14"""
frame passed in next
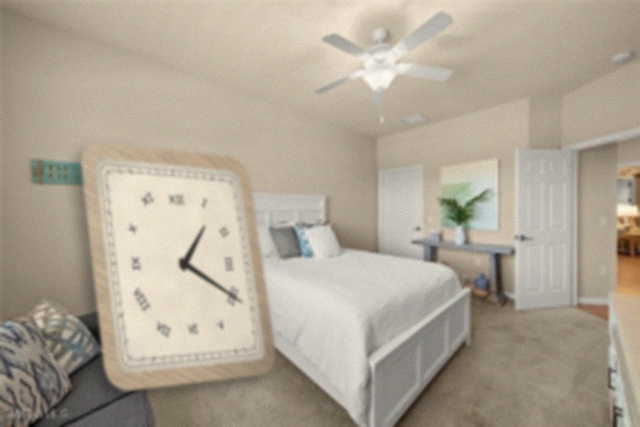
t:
1,20
